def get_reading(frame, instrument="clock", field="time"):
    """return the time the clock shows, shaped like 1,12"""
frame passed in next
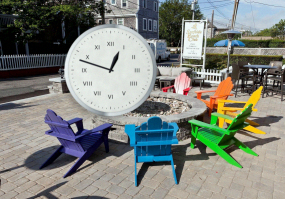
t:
12,48
